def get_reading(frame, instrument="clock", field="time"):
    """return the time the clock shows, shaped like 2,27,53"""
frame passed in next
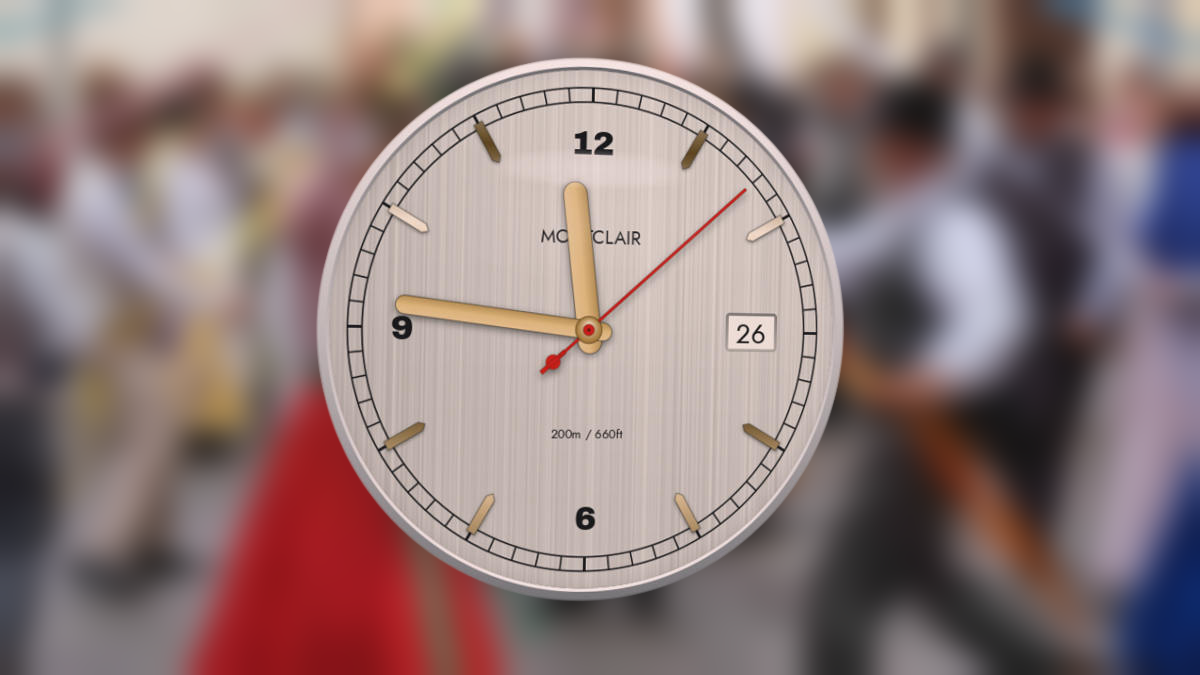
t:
11,46,08
